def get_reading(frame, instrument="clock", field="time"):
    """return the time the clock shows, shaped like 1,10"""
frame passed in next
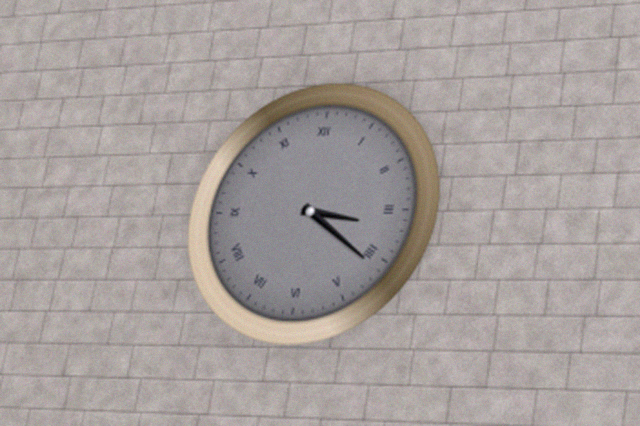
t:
3,21
